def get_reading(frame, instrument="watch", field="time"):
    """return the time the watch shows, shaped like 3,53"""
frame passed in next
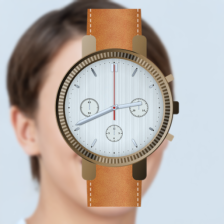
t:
2,41
